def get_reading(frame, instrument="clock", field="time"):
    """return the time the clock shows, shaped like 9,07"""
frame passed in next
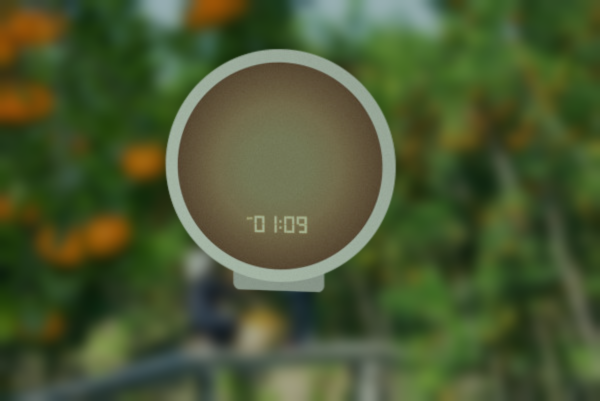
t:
1,09
